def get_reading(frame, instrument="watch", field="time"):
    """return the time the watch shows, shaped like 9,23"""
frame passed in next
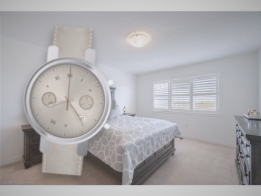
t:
8,24
